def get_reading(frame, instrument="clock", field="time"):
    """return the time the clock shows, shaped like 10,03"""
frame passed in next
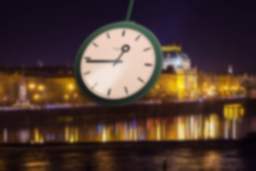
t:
12,44
